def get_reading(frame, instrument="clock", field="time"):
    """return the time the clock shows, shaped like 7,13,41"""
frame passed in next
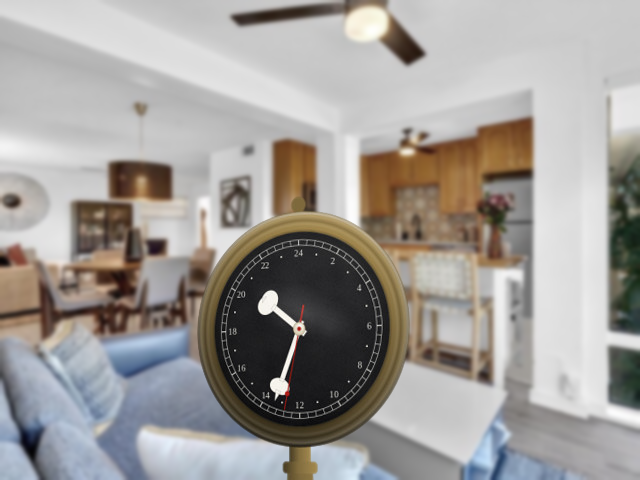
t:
20,33,32
